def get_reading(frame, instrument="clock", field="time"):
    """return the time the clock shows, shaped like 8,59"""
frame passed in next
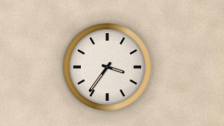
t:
3,36
